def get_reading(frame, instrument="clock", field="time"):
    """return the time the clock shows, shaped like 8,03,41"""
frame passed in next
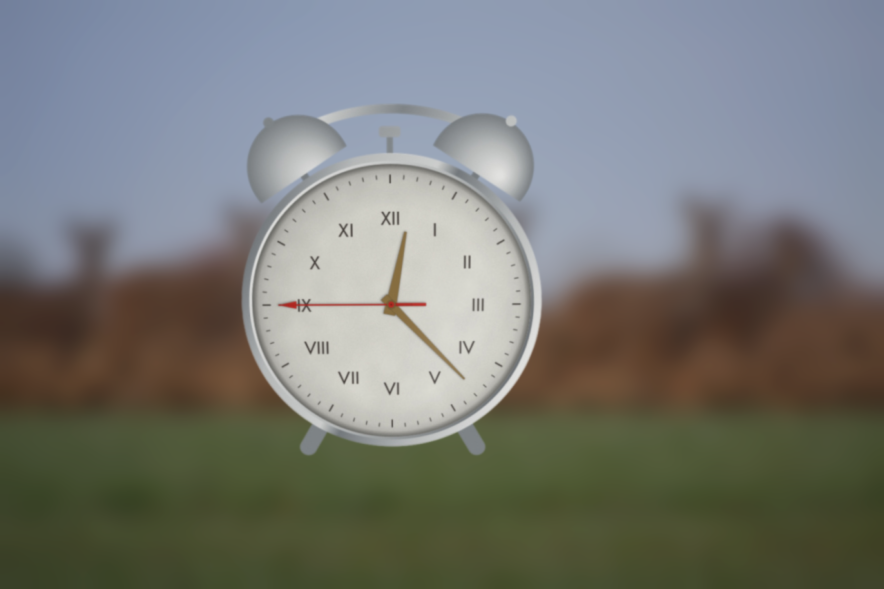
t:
12,22,45
